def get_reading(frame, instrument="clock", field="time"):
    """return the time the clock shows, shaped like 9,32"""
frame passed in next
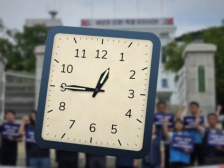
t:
12,45
